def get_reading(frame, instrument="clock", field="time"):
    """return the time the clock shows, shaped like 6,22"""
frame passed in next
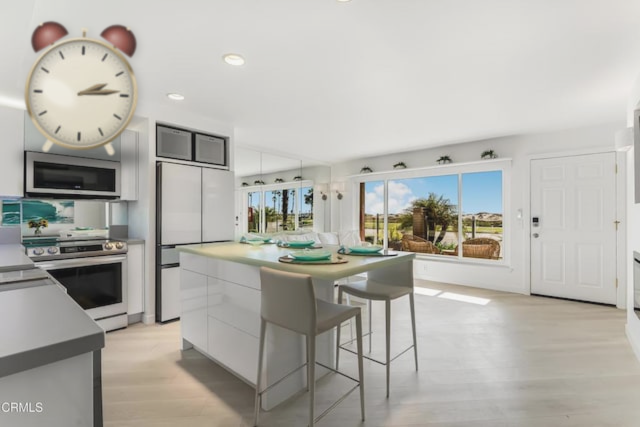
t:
2,14
